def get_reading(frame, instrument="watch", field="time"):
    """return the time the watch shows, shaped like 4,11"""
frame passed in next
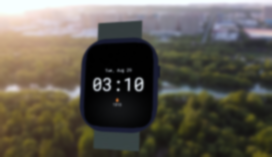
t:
3,10
